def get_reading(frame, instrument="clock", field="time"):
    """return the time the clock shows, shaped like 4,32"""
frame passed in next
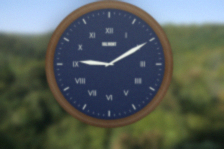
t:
9,10
